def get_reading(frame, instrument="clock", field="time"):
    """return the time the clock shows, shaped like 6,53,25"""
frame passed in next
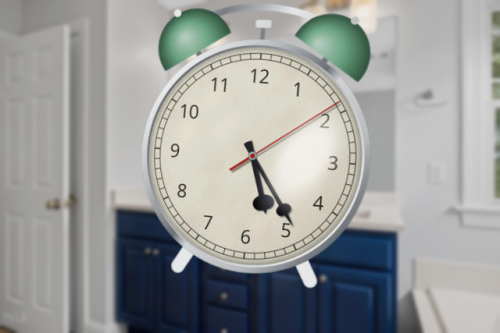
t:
5,24,09
